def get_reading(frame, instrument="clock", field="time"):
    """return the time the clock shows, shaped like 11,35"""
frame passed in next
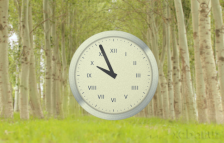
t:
9,56
